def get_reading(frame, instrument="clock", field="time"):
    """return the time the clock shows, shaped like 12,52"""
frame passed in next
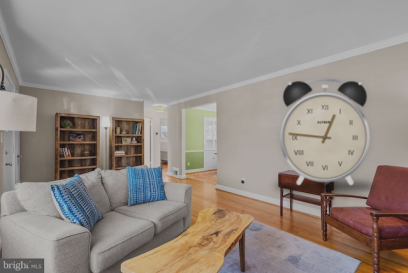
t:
12,46
